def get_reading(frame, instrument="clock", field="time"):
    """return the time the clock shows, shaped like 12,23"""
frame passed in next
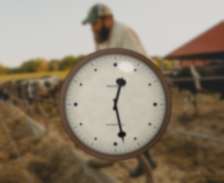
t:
12,28
